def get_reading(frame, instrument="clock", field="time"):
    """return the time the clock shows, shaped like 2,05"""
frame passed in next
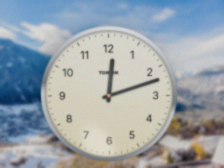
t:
12,12
